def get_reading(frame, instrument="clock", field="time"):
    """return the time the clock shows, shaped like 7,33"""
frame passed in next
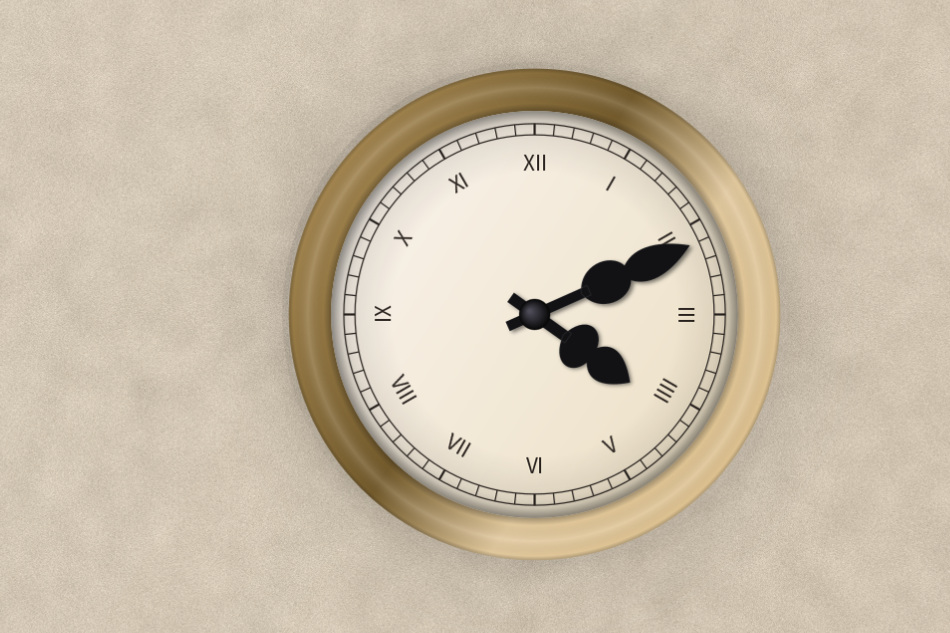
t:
4,11
